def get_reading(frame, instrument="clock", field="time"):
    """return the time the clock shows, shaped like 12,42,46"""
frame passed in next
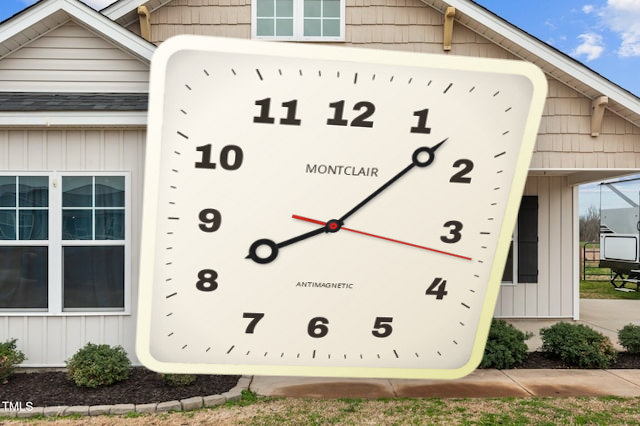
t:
8,07,17
